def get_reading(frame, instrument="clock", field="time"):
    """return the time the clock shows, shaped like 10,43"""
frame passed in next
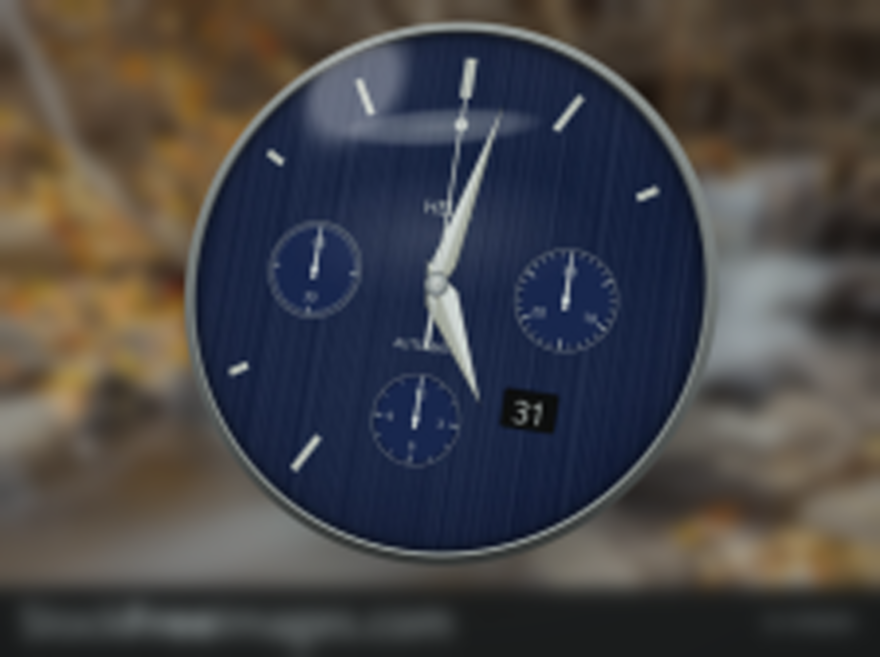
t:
5,02
